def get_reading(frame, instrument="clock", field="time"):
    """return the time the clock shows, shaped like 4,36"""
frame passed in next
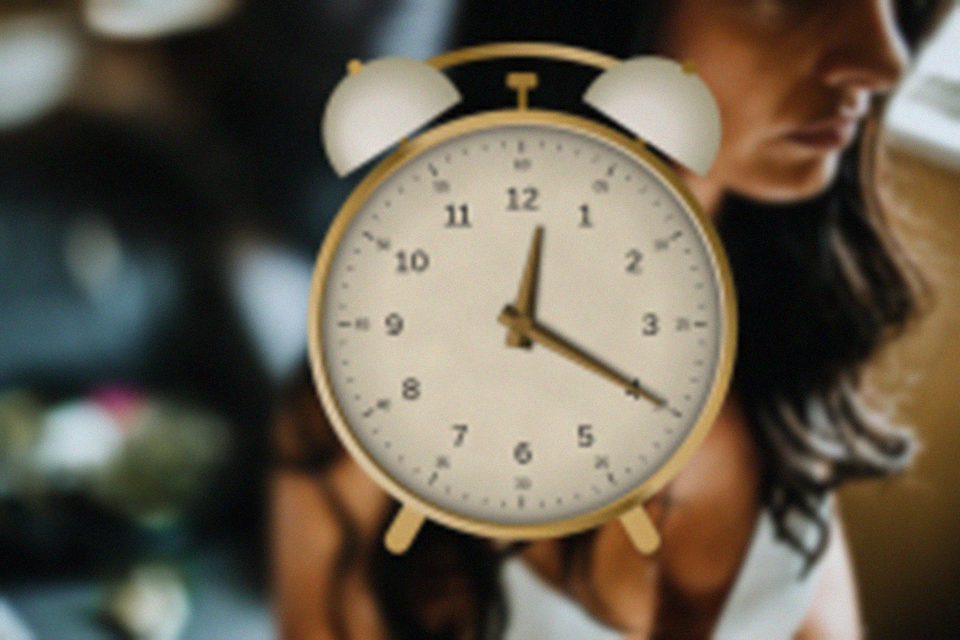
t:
12,20
